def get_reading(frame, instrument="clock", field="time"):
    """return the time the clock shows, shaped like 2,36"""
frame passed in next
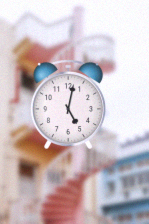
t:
5,02
